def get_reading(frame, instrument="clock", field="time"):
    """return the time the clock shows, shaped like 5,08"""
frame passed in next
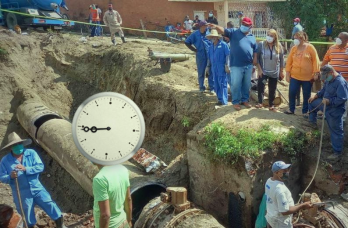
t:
8,44
